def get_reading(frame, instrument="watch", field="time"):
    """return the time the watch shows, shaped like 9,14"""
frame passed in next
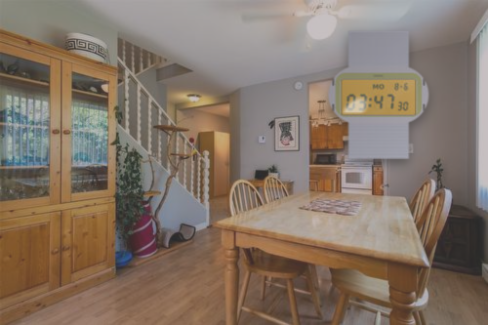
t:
3,47
